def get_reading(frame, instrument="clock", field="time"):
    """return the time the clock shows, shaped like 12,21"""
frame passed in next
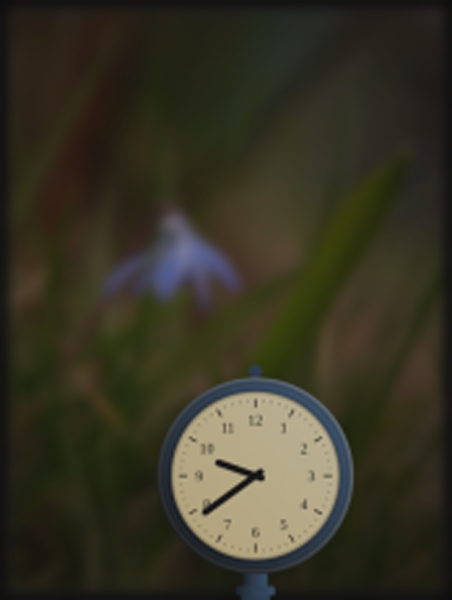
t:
9,39
